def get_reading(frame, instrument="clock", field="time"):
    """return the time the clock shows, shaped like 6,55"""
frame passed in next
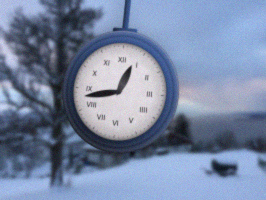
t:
12,43
